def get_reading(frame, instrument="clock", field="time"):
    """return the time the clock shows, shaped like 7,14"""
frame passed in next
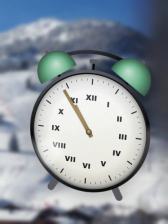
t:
10,54
